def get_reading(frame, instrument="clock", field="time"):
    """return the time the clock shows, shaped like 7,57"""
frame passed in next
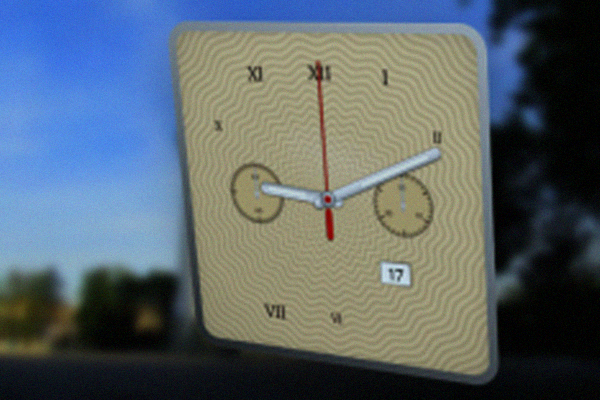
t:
9,11
